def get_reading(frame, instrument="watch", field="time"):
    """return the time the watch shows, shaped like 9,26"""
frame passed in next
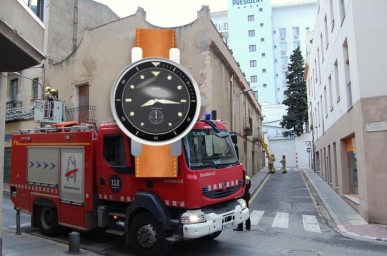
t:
8,16
